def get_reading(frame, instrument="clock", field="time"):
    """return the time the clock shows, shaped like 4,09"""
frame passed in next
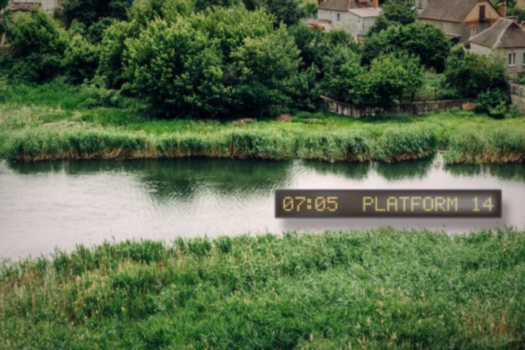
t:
7,05
